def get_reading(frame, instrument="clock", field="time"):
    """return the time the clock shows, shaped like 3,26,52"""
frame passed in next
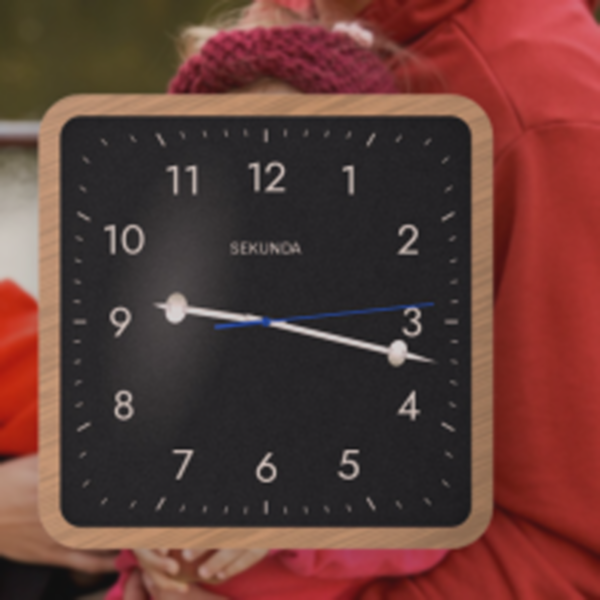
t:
9,17,14
